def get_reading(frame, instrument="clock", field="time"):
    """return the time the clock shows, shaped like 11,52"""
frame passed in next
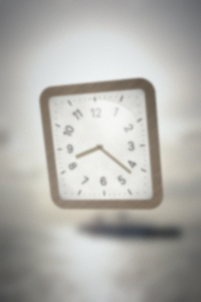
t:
8,22
